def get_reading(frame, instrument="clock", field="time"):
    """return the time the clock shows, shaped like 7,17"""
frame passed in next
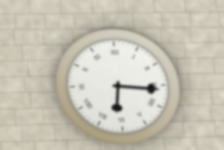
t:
6,16
